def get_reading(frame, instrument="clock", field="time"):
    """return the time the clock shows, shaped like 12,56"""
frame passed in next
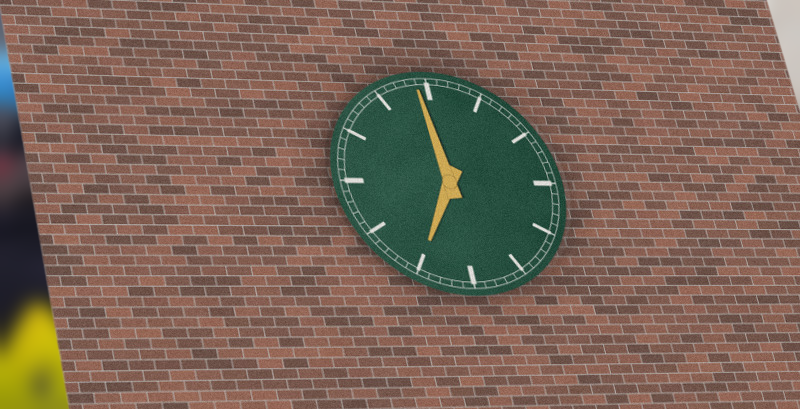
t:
6,59
